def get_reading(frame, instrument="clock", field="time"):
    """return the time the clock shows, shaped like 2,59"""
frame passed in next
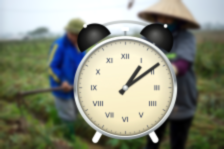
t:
1,09
